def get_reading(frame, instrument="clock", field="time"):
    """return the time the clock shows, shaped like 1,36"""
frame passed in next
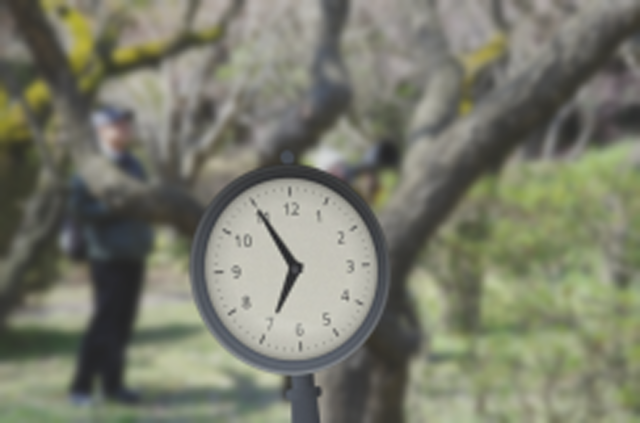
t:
6,55
